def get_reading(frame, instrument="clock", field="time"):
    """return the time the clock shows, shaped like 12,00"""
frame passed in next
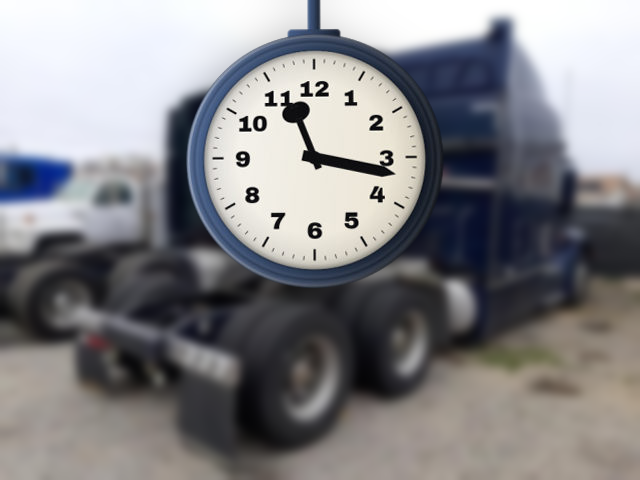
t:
11,17
